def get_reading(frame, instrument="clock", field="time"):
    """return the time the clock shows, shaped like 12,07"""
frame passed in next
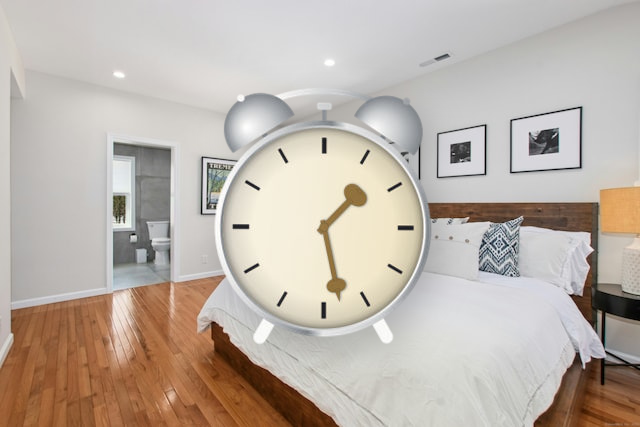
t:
1,28
